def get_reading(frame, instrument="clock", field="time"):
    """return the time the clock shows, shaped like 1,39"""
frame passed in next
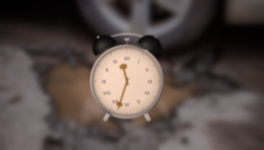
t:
11,33
